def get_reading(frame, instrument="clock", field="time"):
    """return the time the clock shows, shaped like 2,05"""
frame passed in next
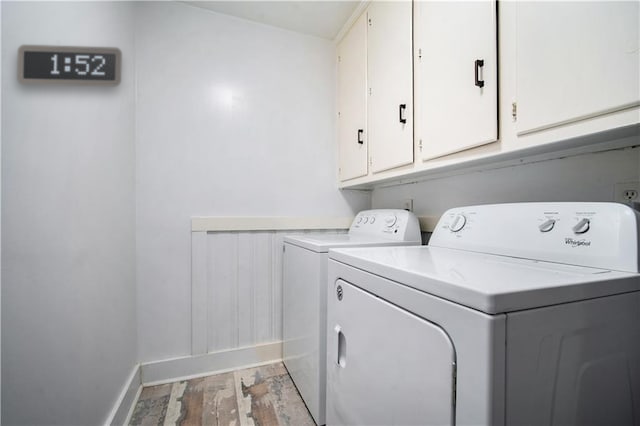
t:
1,52
